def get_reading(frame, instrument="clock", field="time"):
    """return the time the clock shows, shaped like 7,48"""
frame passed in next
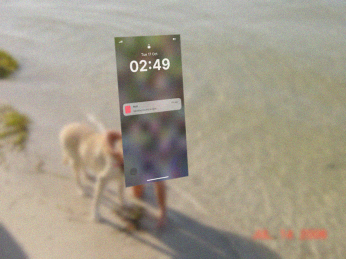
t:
2,49
